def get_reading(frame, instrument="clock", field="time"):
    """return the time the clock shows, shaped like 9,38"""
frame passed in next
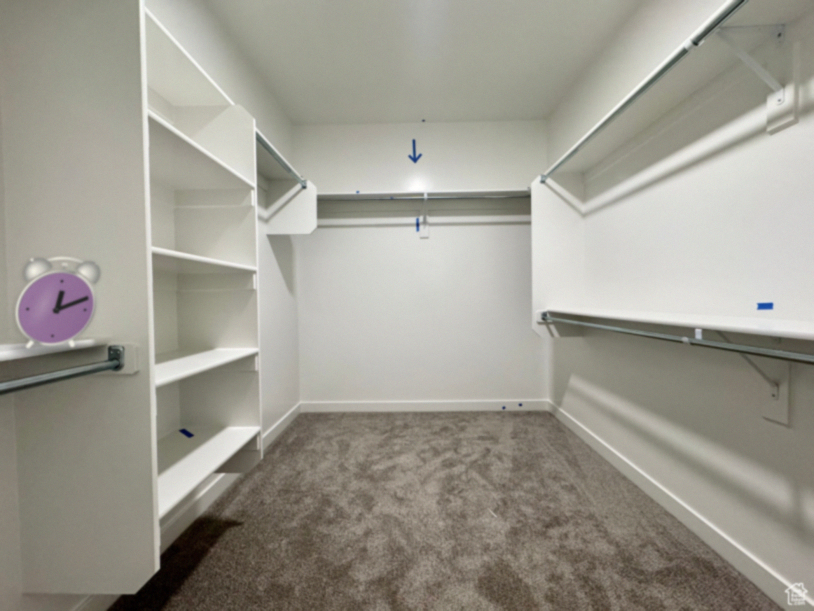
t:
12,11
